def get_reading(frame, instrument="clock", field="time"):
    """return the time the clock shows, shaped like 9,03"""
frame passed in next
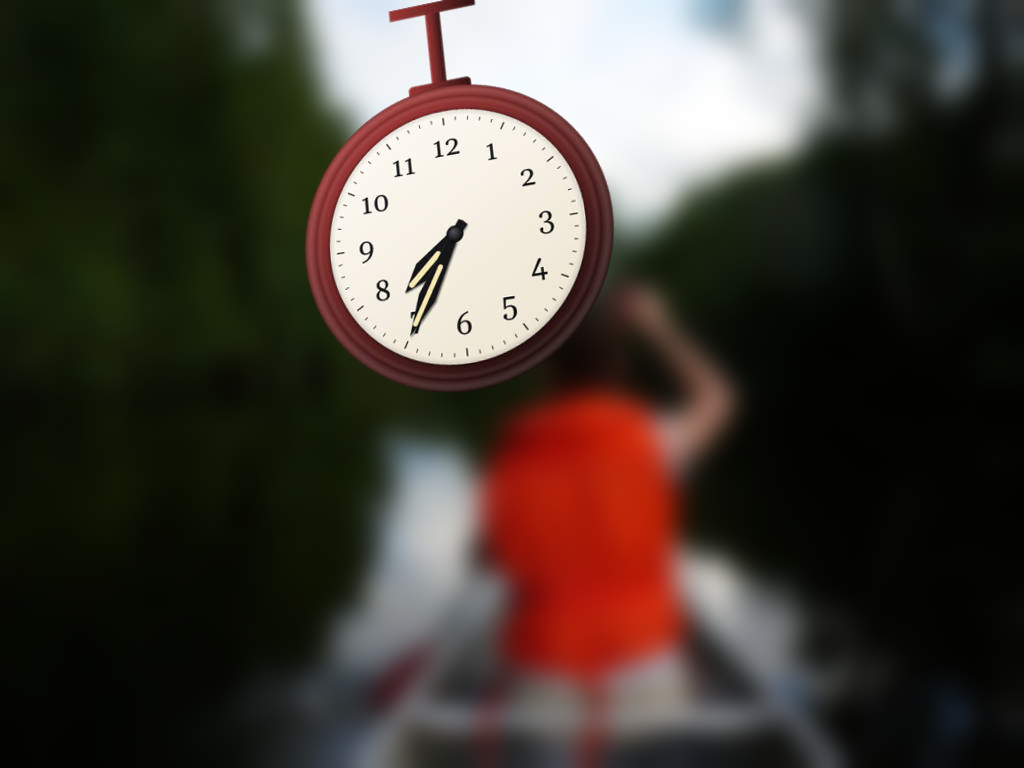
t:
7,35
